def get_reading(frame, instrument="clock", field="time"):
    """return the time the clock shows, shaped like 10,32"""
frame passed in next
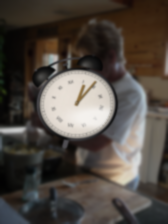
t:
1,09
